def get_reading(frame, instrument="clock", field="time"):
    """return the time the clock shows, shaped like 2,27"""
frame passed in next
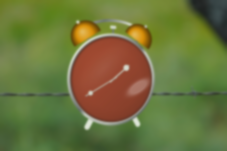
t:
1,40
